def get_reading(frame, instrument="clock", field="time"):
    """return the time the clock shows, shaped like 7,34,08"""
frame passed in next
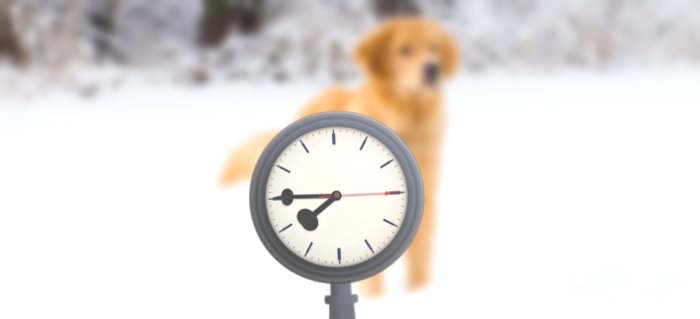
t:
7,45,15
